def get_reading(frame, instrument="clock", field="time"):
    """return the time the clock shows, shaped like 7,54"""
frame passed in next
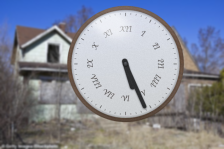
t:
5,26
